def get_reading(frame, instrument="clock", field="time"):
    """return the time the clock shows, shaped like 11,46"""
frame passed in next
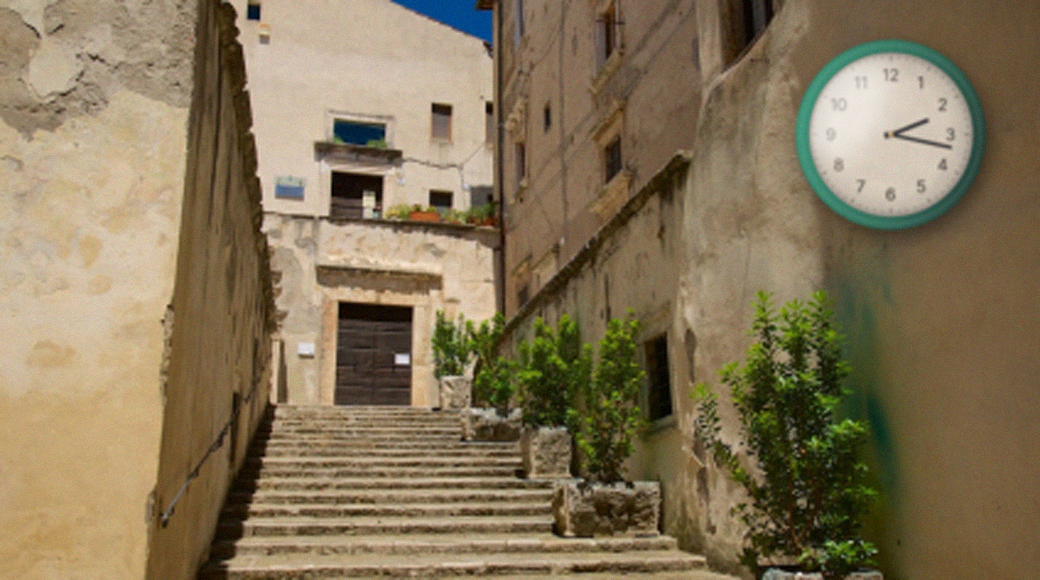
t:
2,17
